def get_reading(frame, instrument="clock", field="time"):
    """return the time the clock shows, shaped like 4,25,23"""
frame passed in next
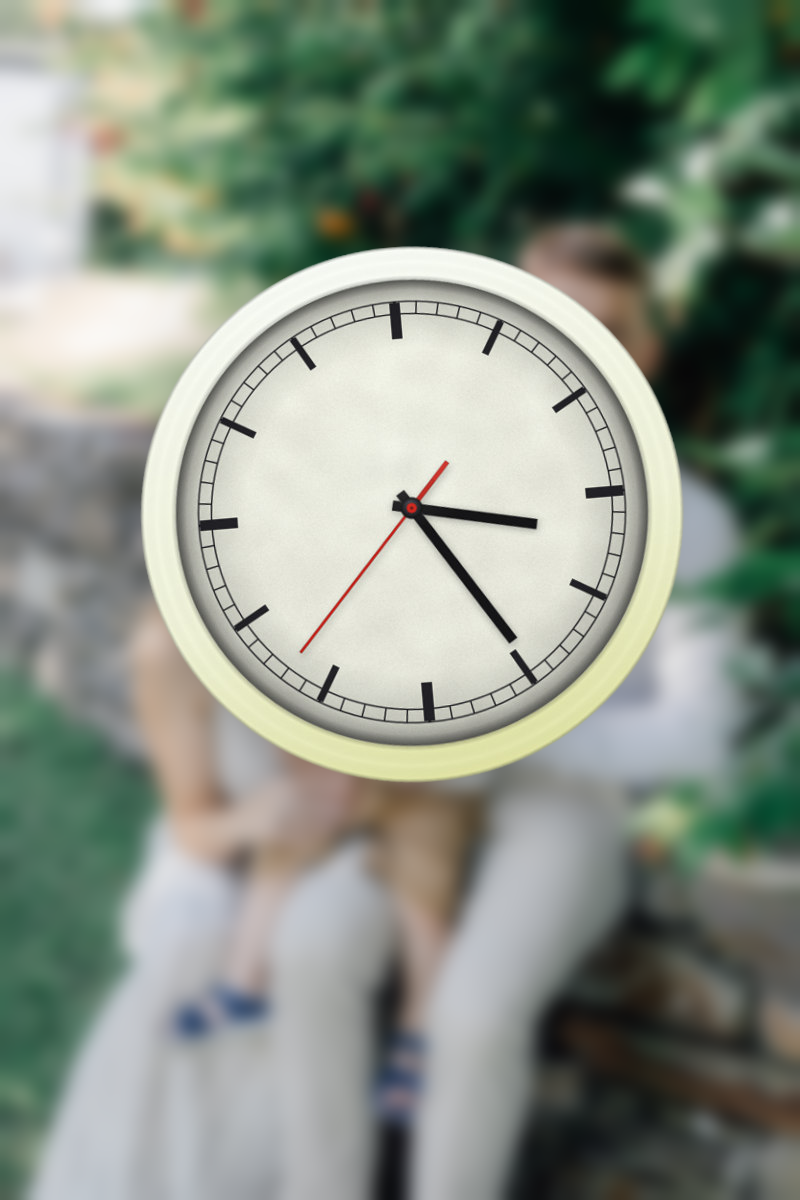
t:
3,24,37
